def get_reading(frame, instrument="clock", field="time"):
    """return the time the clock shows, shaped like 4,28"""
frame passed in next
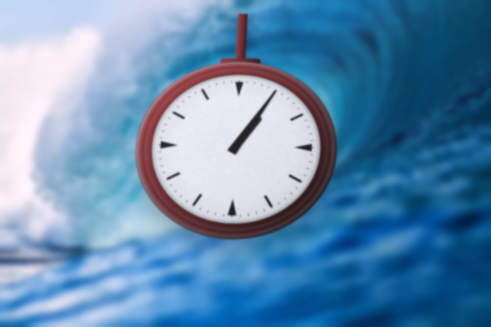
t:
1,05
